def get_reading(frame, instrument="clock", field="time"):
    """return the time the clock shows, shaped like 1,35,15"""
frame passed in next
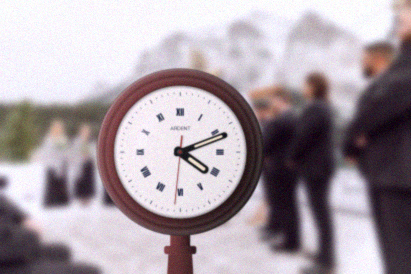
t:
4,11,31
